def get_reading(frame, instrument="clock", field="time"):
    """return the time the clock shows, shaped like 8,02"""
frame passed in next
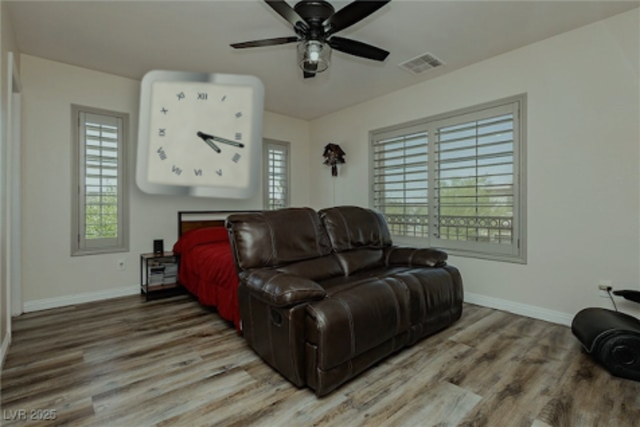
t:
4,17
